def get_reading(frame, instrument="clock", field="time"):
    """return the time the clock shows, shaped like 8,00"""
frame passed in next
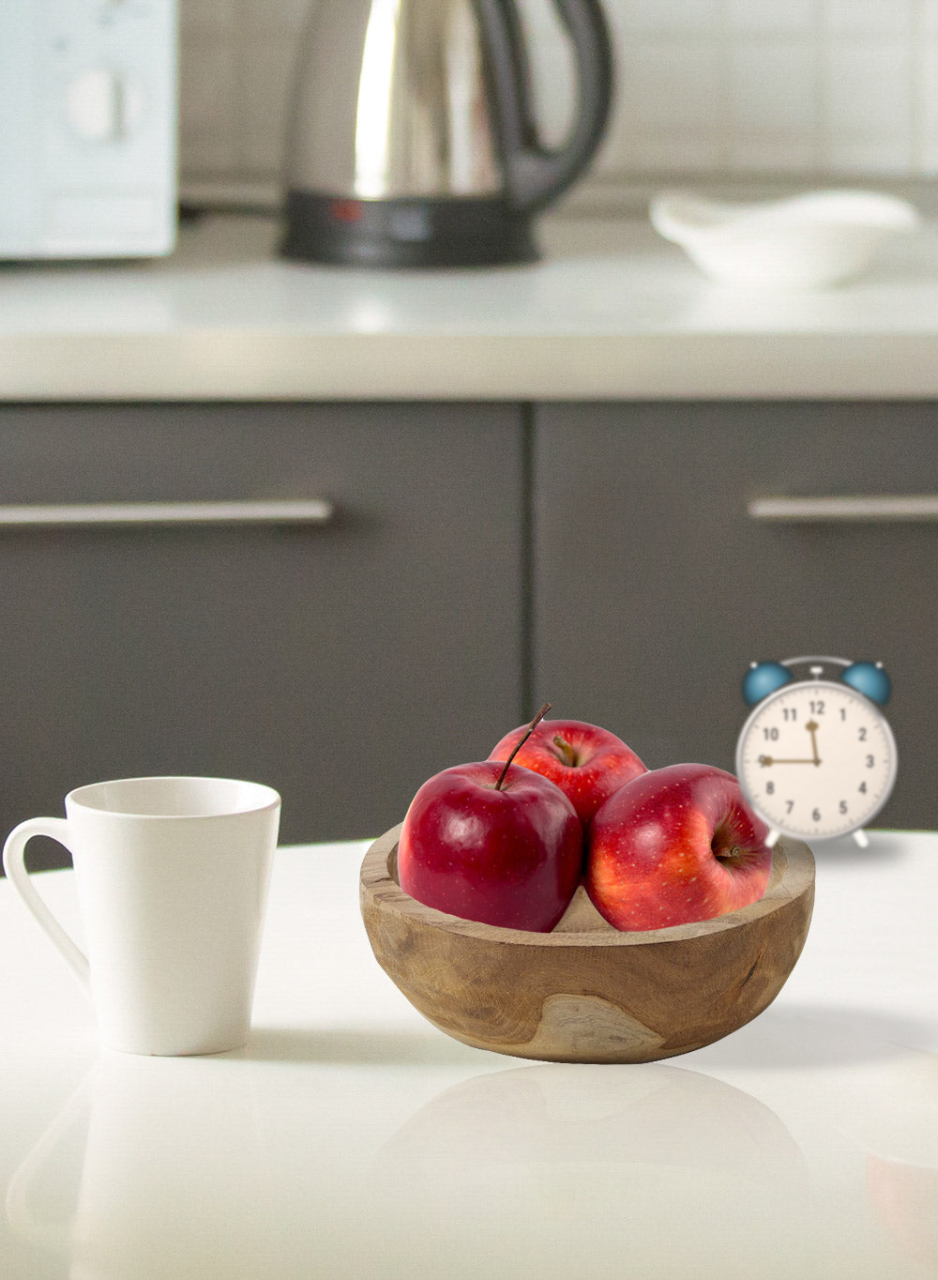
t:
11,45
